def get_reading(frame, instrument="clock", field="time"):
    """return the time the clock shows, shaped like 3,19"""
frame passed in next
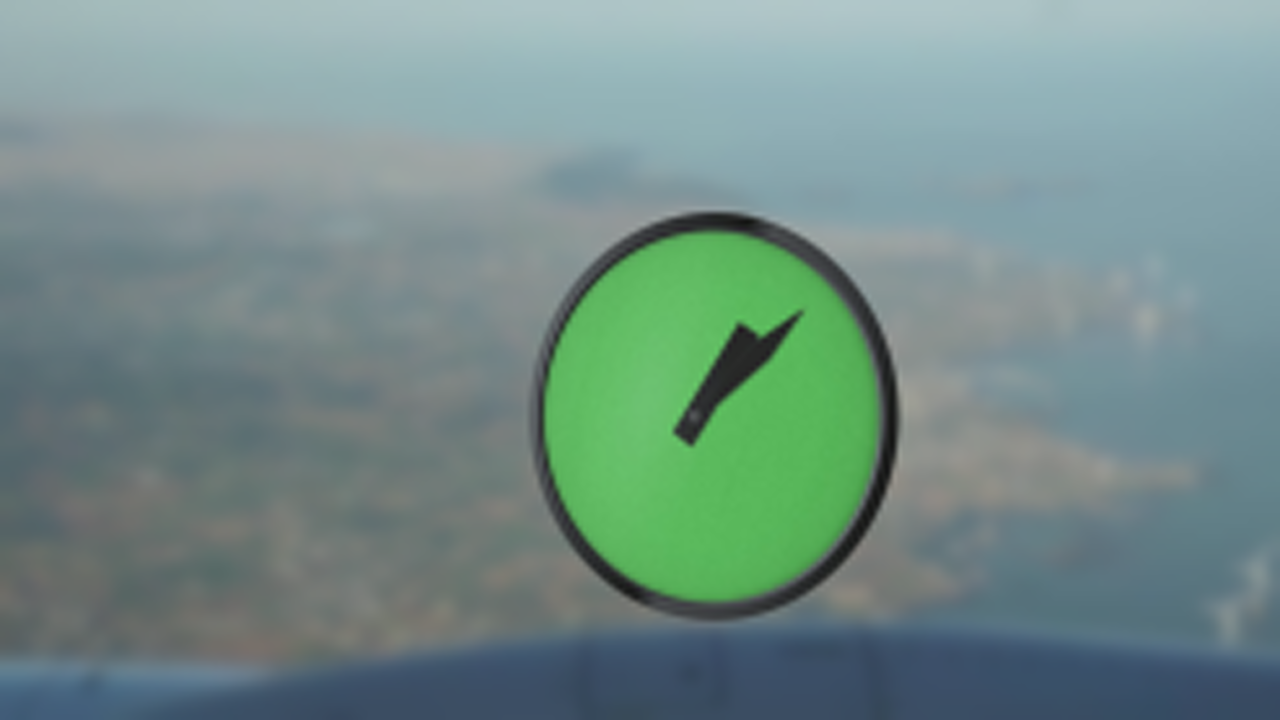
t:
1,08
